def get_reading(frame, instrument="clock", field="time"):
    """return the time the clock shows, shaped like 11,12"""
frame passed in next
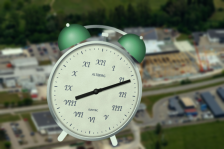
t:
8,11
